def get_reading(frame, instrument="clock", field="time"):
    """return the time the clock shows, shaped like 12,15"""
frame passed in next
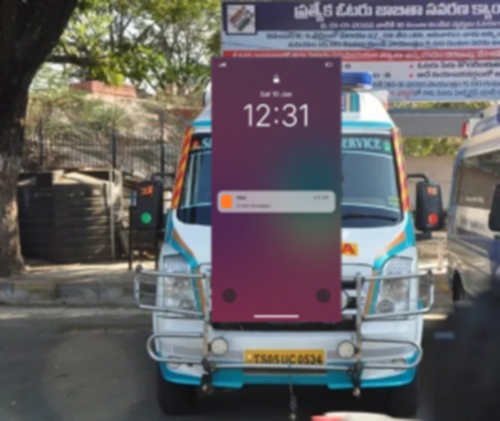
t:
12,31
